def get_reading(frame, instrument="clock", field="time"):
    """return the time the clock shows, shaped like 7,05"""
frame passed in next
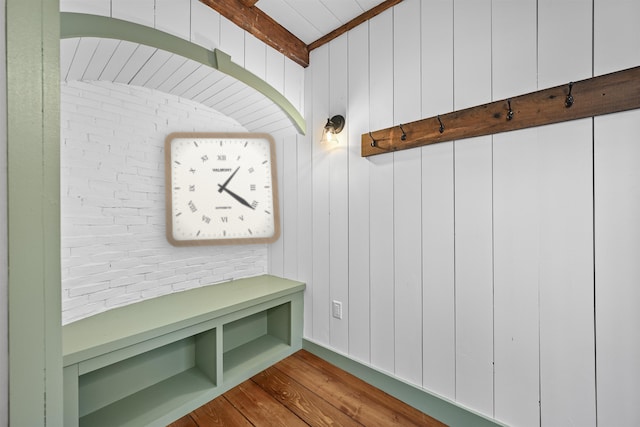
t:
1,21
